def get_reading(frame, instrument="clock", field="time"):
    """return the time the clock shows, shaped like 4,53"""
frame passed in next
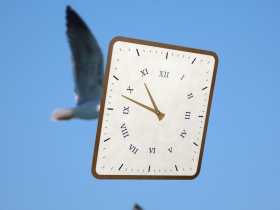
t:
10,48
